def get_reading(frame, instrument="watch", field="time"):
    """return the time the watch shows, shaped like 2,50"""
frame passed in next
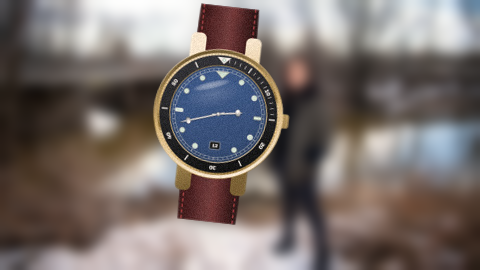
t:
2,42
